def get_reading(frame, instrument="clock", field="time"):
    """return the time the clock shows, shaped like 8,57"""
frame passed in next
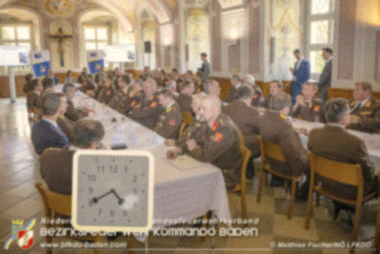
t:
4,40
